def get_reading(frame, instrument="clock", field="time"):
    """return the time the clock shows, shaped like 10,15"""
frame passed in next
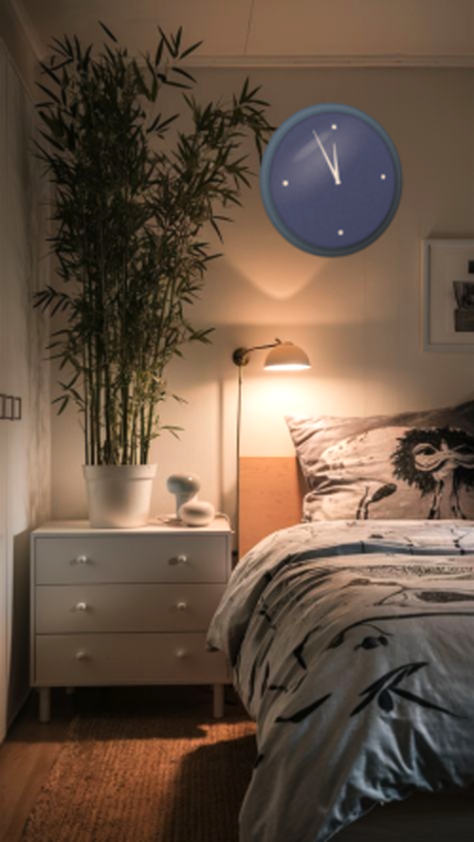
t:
11,56
